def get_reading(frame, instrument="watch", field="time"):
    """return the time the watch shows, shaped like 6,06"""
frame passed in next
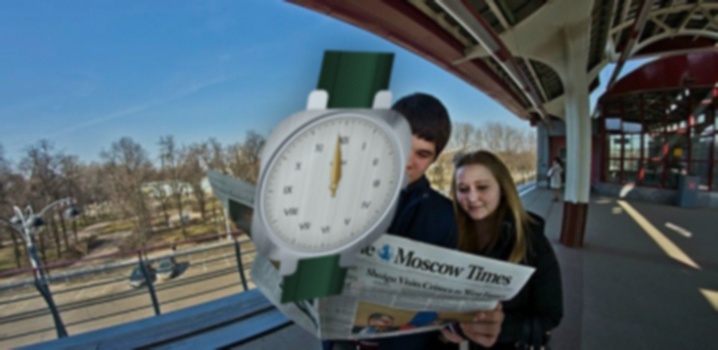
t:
11,59
